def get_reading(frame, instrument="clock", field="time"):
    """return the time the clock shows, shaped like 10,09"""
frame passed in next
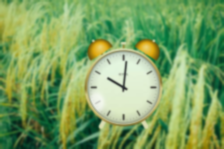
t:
10,01
